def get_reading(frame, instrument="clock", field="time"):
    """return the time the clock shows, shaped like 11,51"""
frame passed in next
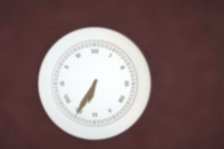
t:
6,35
